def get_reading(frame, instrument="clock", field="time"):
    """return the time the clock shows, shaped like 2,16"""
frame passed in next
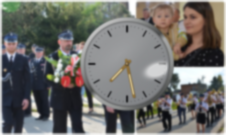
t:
7,28
